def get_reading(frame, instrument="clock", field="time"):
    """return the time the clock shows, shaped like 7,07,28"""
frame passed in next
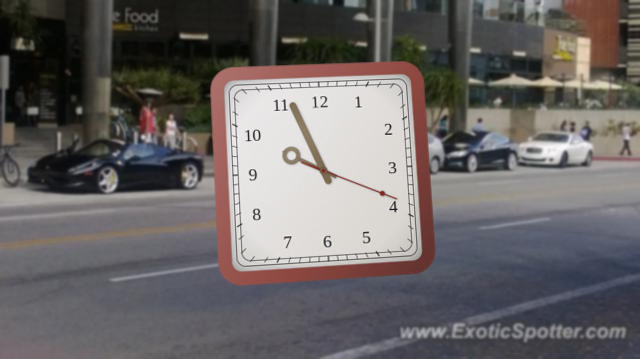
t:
9,56,19
